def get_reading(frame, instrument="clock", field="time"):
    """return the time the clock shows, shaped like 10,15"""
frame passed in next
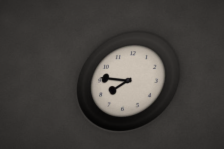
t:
7,46
